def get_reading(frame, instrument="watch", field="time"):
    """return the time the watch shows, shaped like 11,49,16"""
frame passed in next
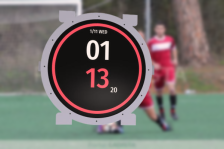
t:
1,13,20
